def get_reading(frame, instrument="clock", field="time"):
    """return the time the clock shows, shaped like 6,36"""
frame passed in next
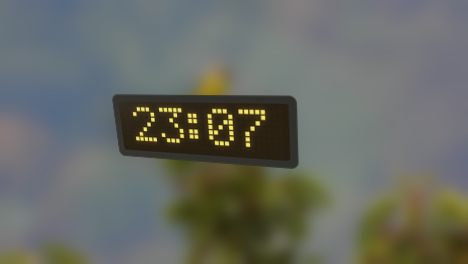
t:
23,07
